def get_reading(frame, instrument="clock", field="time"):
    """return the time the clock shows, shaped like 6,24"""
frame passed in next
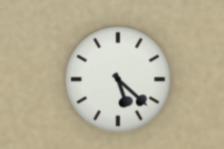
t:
5,22
